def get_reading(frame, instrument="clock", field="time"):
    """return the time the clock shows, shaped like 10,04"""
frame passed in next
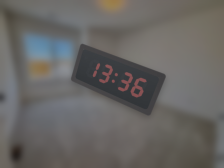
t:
13,36
